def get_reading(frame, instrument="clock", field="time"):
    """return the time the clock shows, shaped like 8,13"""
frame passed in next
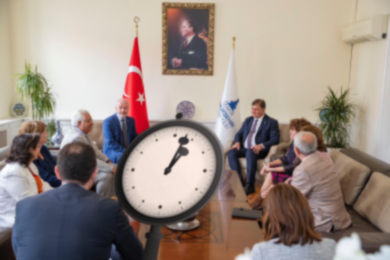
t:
1,03
